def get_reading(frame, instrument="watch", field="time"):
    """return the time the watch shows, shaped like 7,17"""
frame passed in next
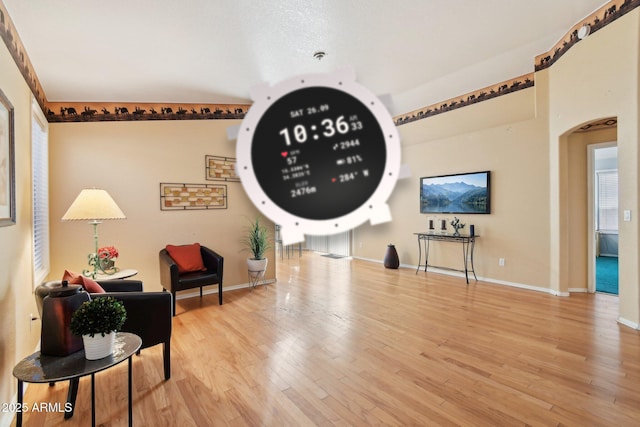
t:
10,36
